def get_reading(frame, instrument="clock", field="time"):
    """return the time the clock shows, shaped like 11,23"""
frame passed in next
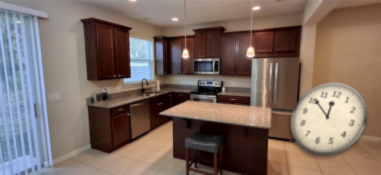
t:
11,51
